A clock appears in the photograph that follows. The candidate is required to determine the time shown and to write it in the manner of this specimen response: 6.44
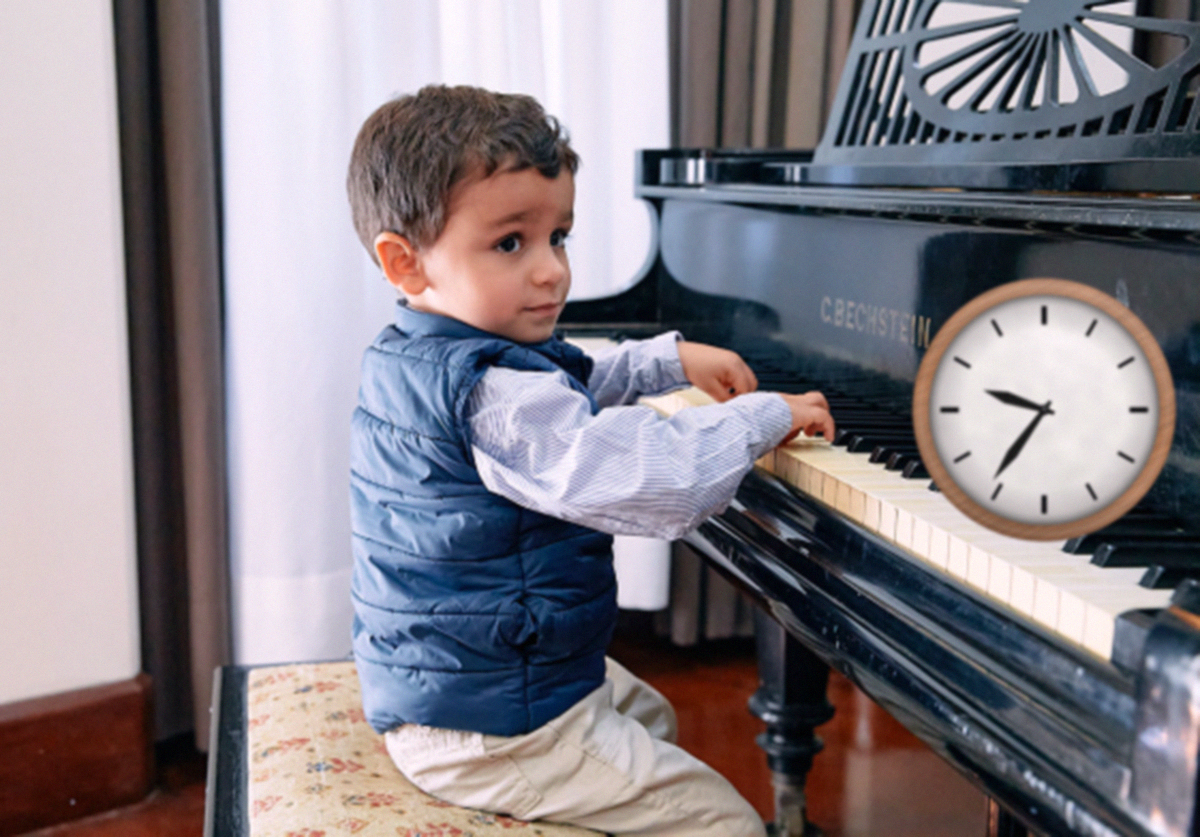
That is 9.36
